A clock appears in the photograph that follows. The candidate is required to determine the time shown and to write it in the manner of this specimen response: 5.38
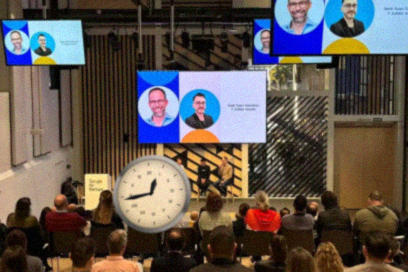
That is 12.44
